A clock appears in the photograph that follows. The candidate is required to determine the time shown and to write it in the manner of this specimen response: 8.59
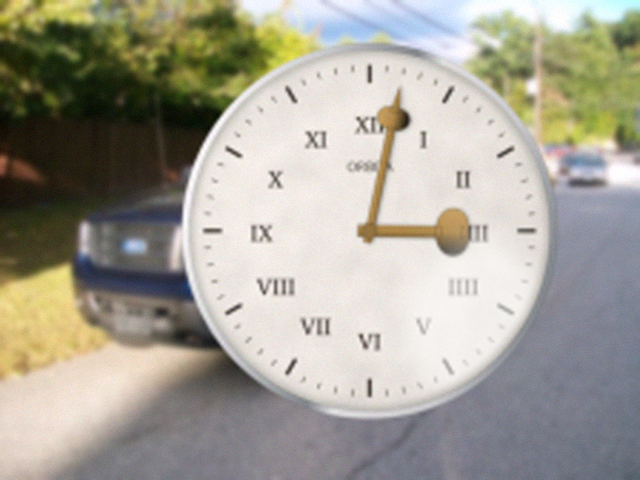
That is 3.02
